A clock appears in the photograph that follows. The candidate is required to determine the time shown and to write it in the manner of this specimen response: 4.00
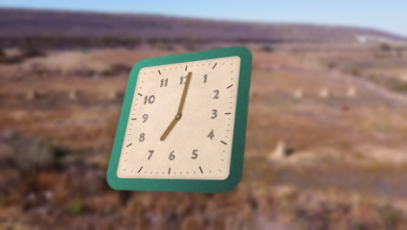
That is 7.01
